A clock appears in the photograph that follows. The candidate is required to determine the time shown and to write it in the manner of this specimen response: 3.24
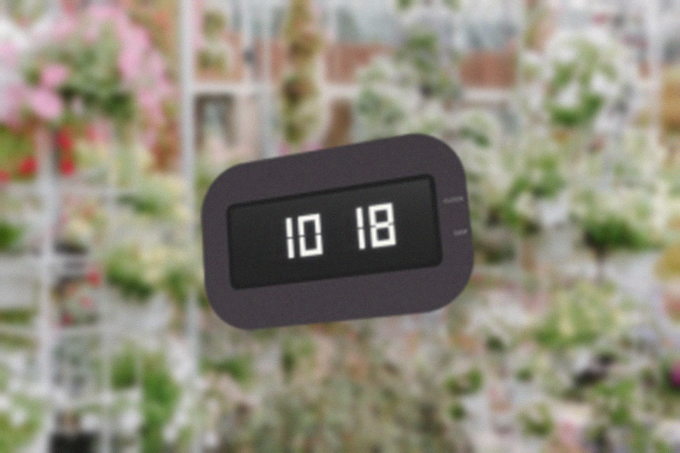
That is 10.18
